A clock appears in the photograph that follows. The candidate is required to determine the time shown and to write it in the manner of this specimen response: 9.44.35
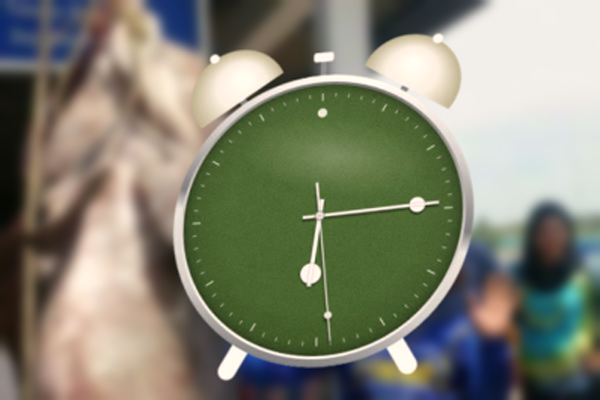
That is 6.14.29
